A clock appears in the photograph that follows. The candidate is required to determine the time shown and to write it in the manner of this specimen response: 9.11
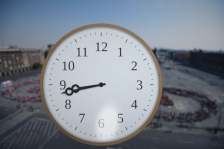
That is 8.43
